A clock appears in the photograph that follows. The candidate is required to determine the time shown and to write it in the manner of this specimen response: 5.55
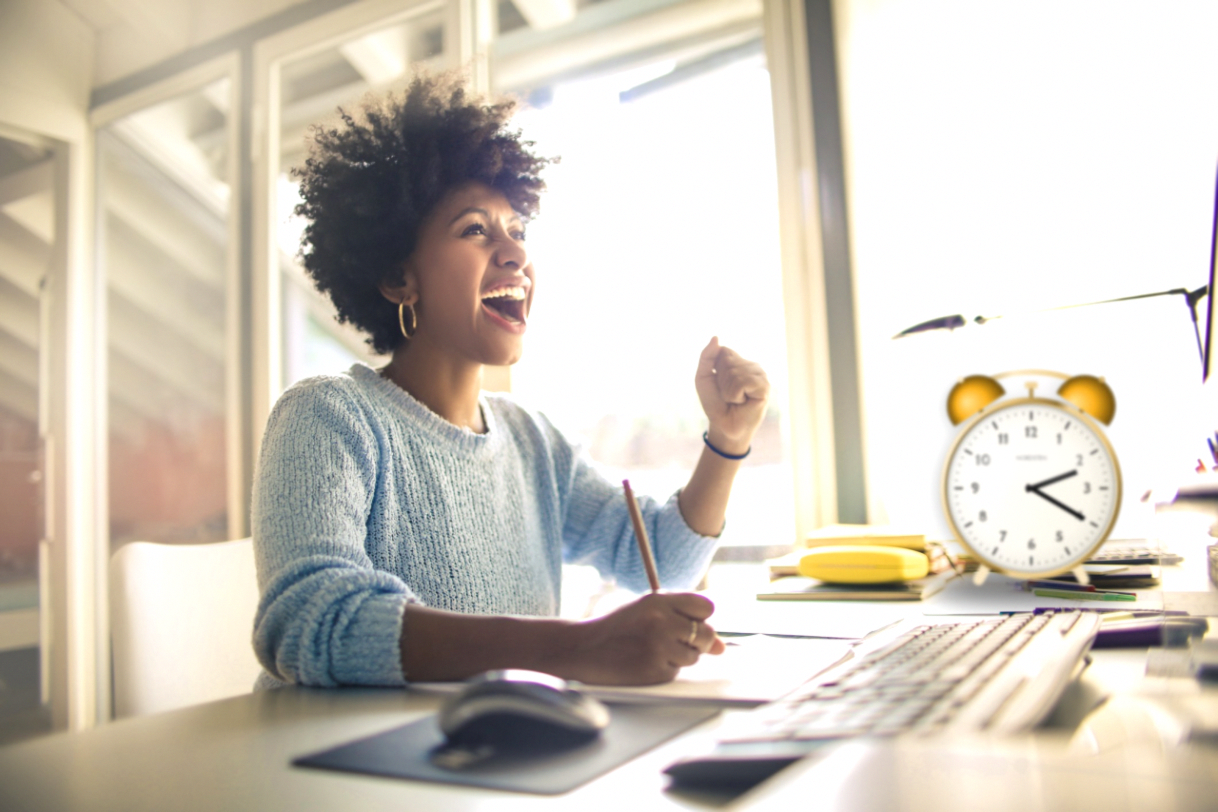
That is 2.20
